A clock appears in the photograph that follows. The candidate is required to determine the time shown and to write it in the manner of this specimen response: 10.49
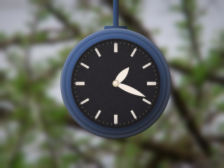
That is 1.19
